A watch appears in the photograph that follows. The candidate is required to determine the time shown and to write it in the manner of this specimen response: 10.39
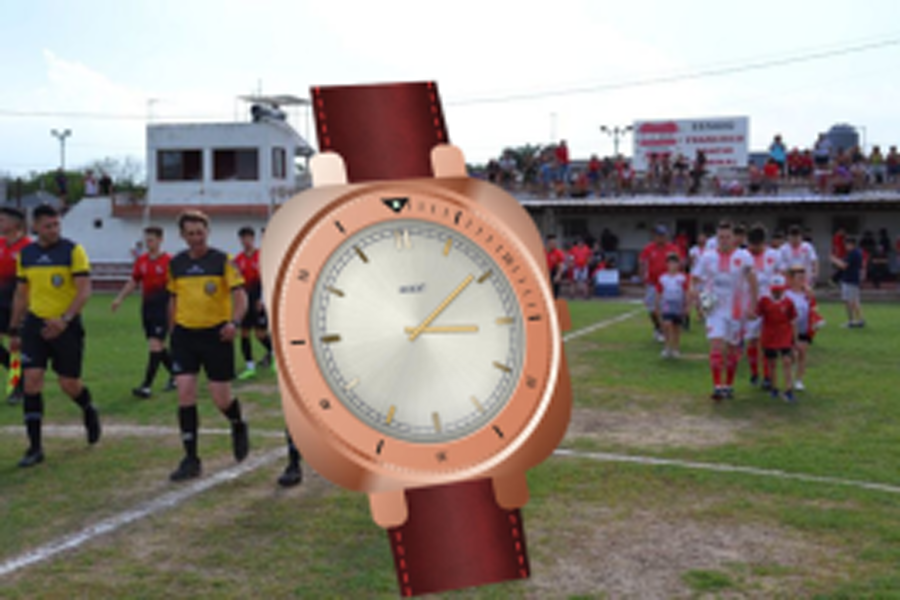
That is 3.09
